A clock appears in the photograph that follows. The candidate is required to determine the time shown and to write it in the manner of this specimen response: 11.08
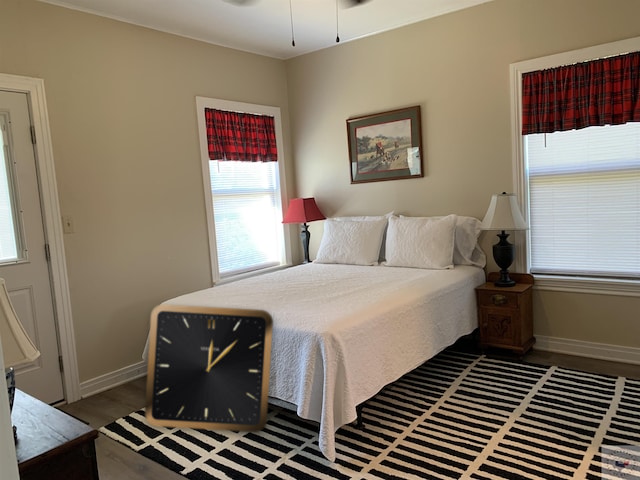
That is 12.07
